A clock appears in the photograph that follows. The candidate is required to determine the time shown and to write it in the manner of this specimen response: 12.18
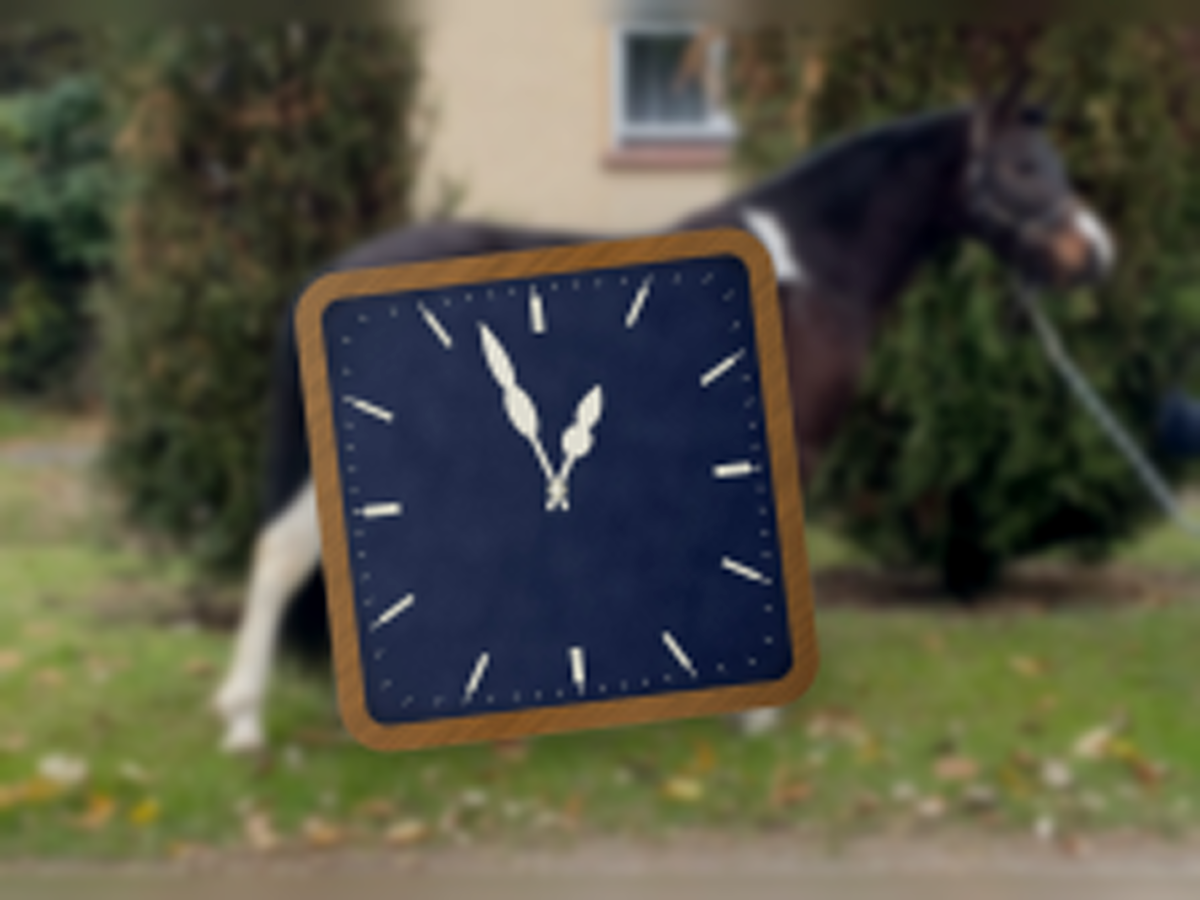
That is 12.57
